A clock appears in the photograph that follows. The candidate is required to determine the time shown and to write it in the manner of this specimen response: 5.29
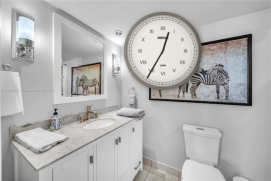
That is 12.35
